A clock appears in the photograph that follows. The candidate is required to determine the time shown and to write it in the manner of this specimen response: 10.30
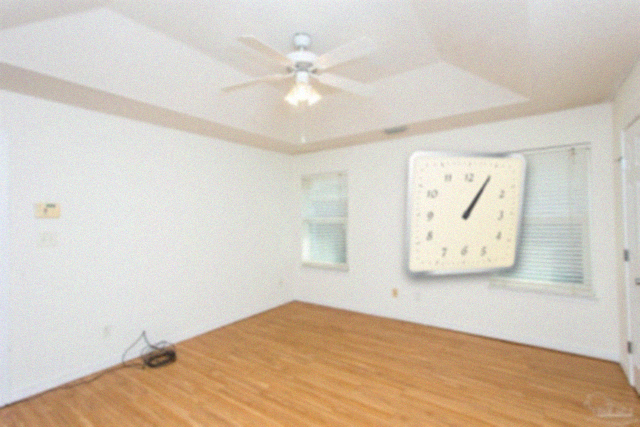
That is 1.05
